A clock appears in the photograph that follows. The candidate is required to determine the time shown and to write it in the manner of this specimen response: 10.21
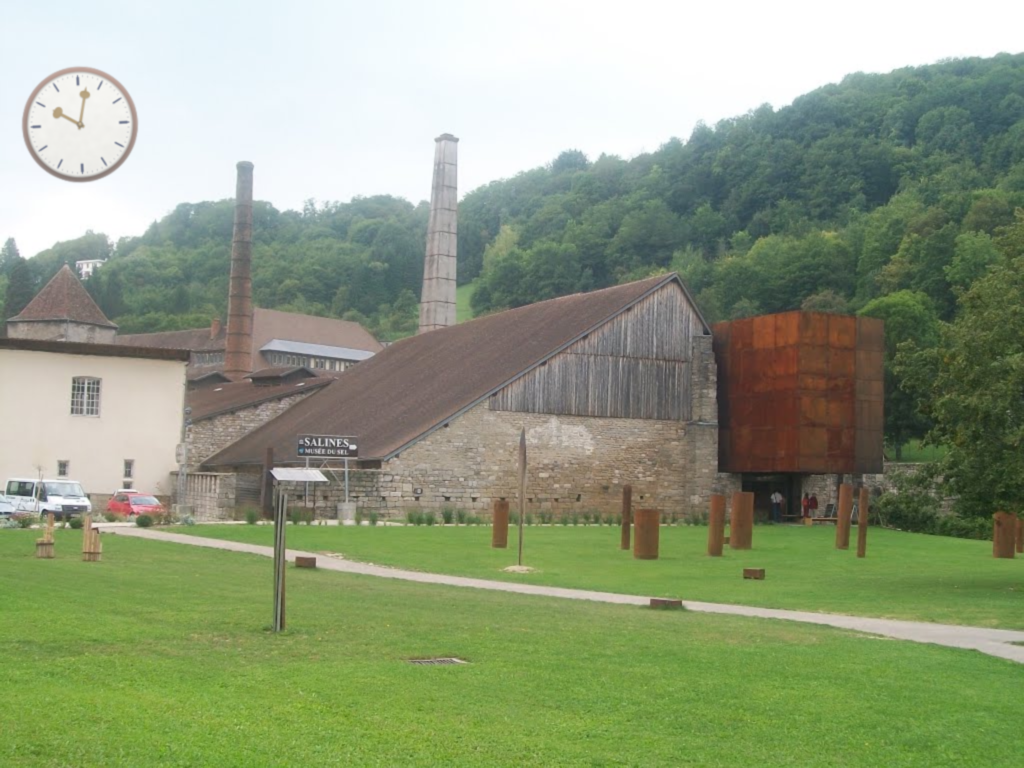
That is 10.02
